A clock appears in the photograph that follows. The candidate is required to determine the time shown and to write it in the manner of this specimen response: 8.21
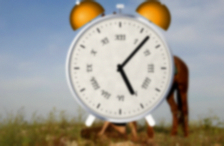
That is 5.07
